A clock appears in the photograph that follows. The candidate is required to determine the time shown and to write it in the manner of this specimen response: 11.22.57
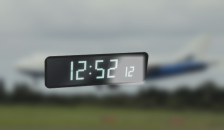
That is 12.52.12
